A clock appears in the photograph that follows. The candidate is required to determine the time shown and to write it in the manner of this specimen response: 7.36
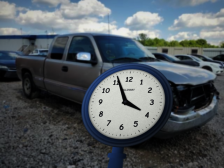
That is 3.56
